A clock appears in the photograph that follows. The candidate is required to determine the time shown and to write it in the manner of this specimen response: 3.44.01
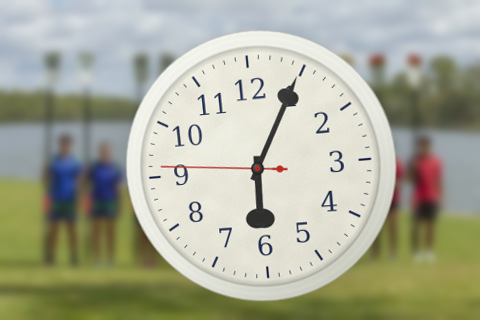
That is 6.04.46
